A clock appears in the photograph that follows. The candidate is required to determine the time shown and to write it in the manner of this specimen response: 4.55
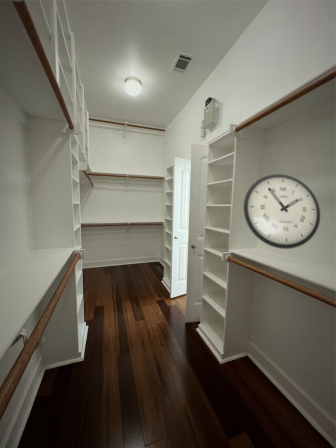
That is 1.54
